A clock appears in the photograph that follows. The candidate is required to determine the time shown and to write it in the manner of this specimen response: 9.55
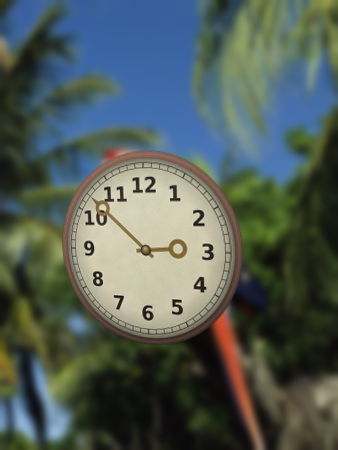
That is 2.52
